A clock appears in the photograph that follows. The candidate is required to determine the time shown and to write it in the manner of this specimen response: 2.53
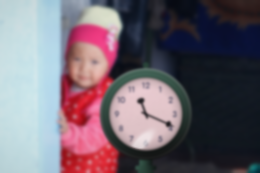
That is 11.19
